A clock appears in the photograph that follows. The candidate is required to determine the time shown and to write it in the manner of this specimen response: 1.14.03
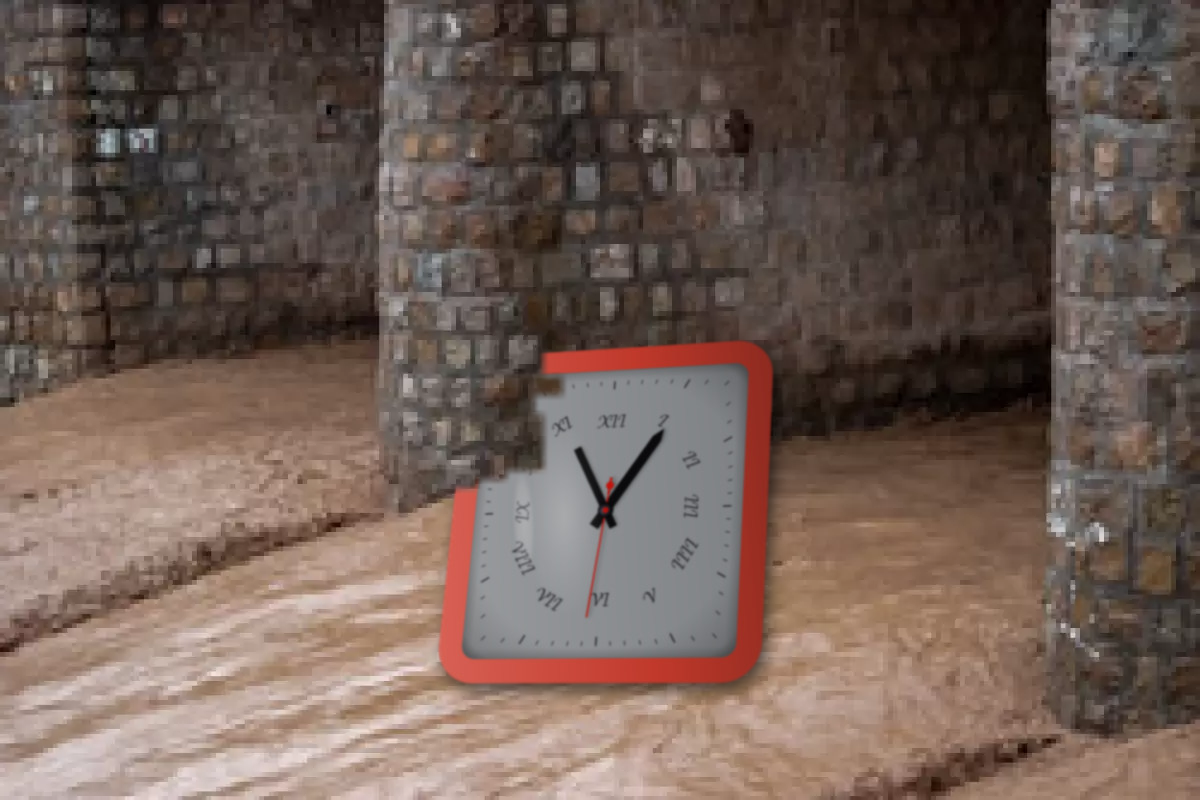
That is 11.05.31
